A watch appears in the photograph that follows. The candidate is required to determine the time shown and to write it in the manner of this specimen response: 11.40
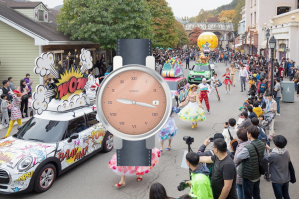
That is 9.17
